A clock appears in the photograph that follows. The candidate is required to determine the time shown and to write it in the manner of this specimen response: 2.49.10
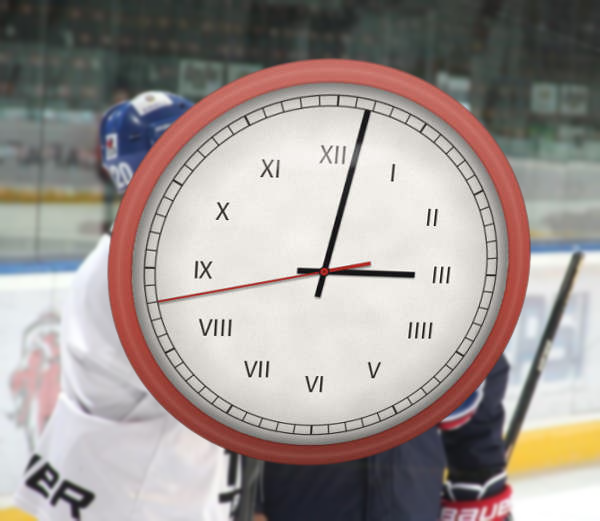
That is 3.01.43
